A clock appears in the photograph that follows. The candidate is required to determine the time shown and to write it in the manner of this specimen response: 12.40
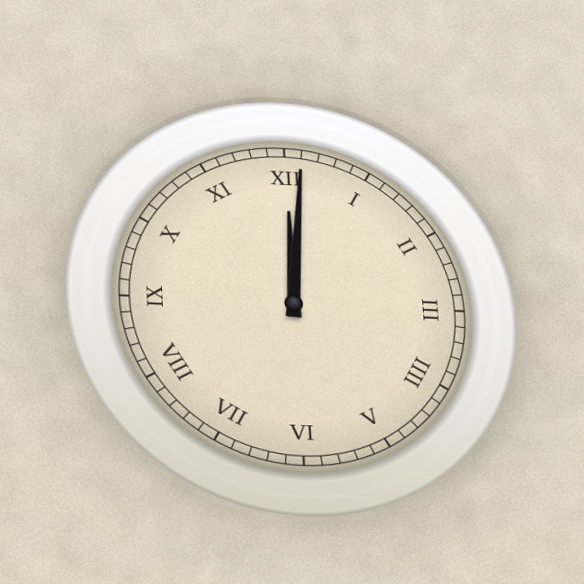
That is 12.01
